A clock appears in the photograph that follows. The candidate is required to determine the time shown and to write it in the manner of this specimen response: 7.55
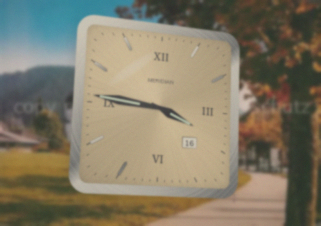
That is 3.46
